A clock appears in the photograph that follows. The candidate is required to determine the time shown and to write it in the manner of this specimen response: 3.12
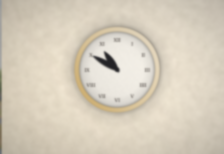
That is 10.50
